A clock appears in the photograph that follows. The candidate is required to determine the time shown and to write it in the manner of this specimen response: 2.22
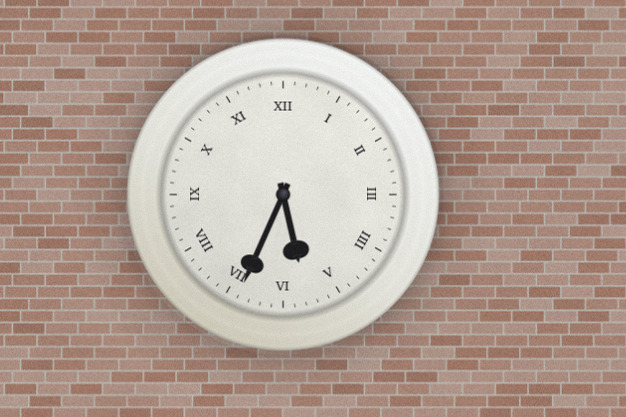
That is 5.34
